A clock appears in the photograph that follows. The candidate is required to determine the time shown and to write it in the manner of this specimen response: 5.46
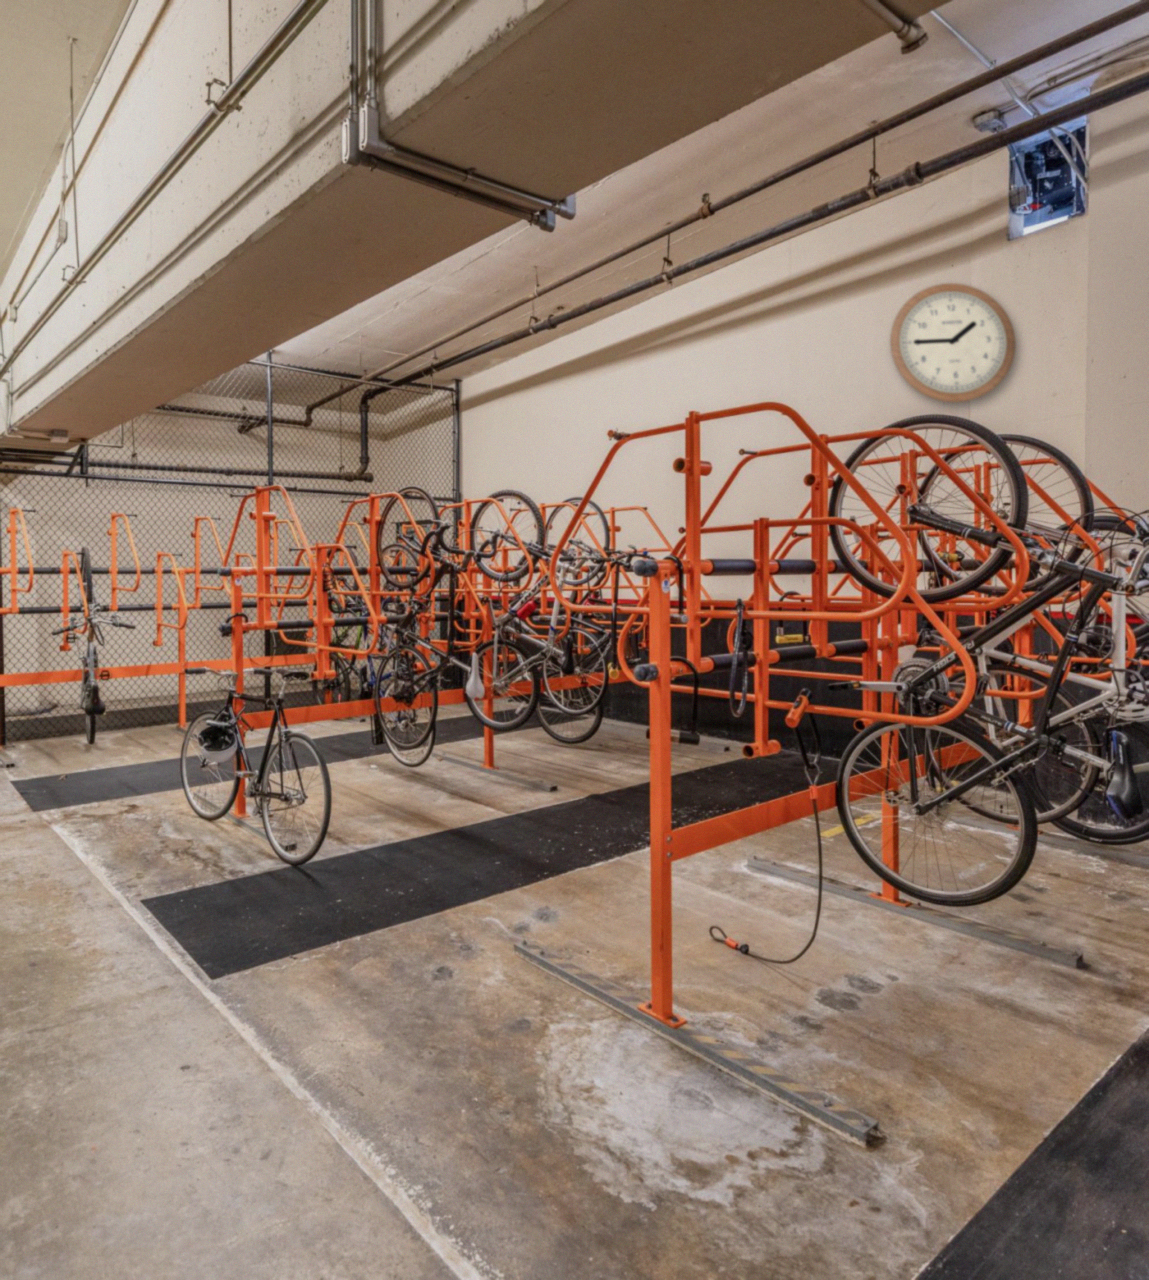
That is 1.45
